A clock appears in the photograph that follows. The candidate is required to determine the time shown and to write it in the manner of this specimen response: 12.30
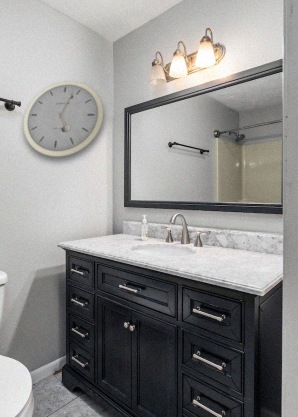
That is 5.03
